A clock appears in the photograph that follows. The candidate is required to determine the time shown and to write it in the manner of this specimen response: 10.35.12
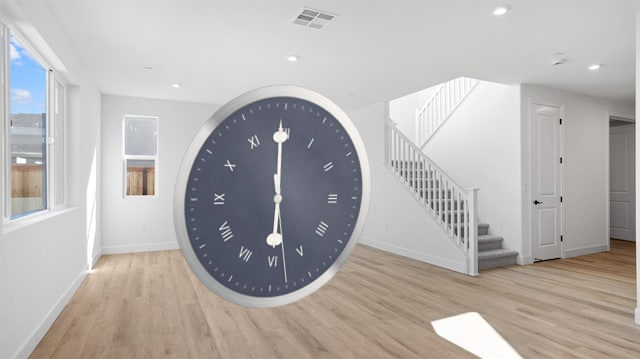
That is 5.59.28
